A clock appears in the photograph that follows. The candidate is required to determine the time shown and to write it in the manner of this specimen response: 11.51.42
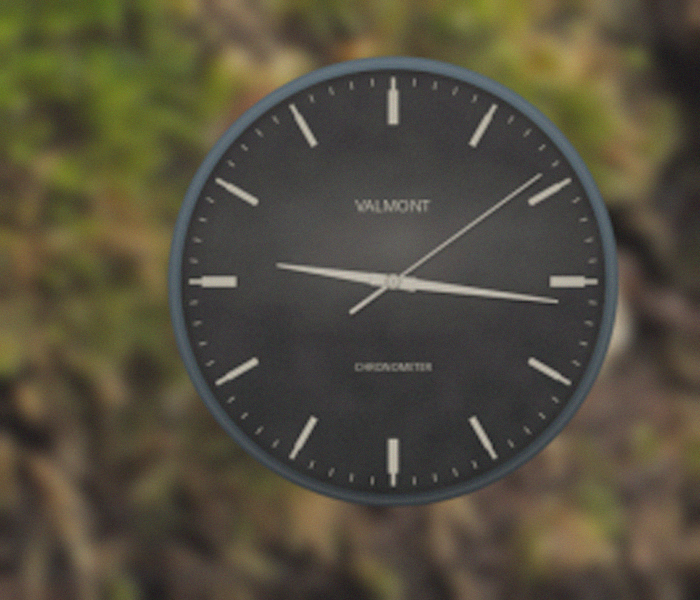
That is 9.16.09
